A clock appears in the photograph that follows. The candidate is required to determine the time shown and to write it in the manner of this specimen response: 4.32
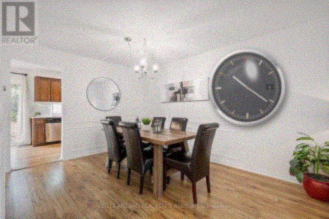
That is 10.21
